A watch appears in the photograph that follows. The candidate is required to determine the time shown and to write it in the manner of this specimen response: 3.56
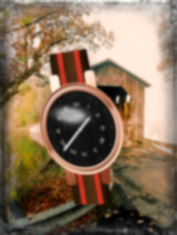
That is 1.38
